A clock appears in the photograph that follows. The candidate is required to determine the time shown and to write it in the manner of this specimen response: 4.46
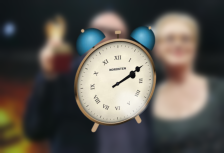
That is 2.10
